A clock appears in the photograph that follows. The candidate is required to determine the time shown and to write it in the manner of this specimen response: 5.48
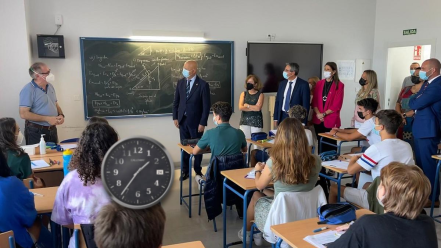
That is 1.36
